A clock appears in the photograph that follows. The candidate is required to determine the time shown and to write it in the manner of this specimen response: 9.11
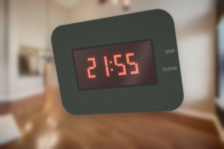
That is 21.55
